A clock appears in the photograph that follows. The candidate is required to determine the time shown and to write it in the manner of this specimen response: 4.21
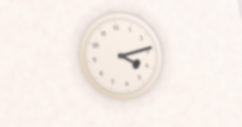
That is 4.14
